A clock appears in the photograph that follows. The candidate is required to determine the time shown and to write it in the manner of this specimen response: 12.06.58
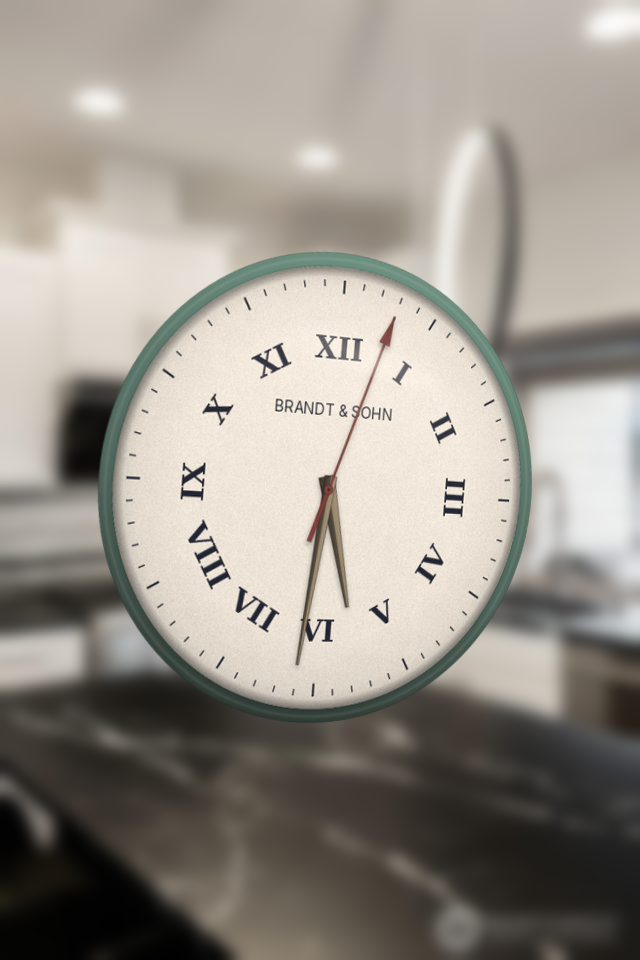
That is 5.31.03
